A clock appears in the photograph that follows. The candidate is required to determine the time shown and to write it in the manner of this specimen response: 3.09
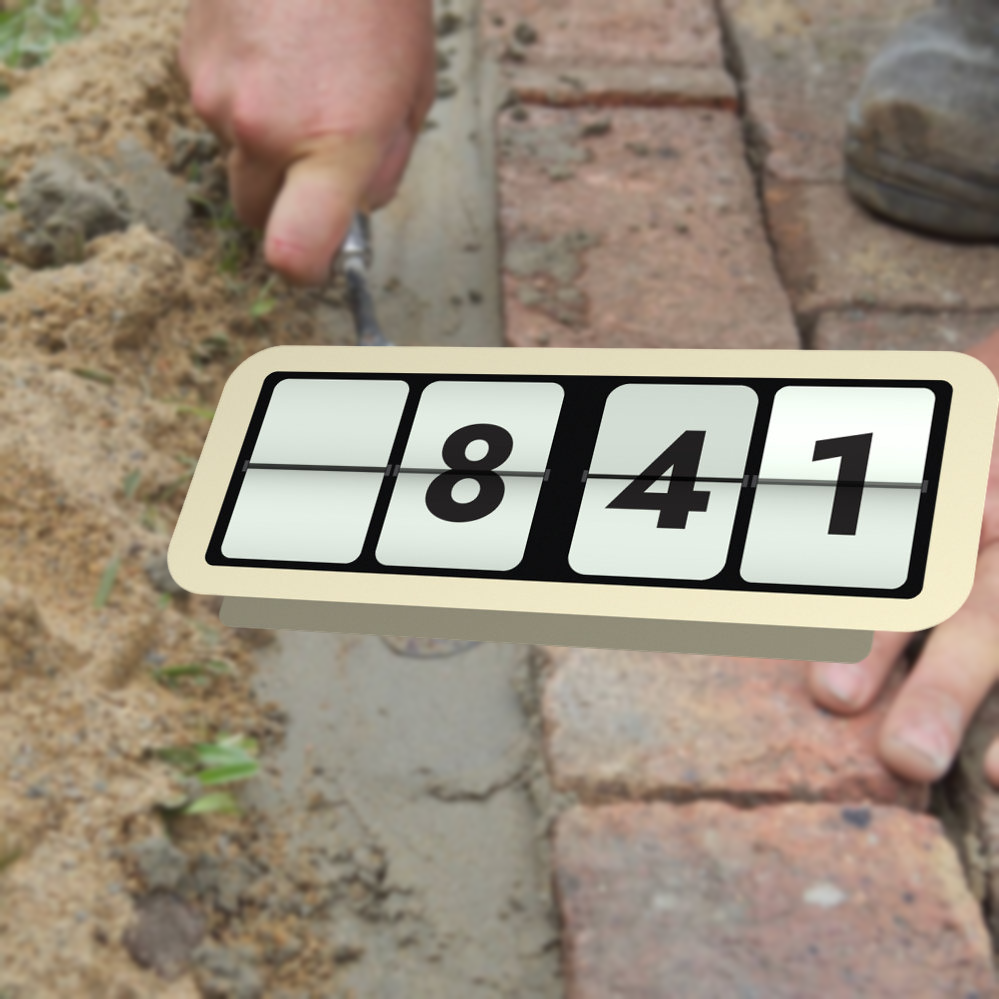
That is 8.41
